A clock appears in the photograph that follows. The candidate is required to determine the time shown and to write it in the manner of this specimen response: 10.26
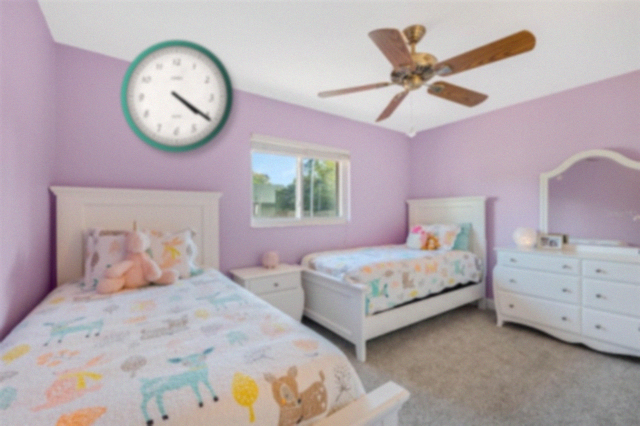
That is 4.21
